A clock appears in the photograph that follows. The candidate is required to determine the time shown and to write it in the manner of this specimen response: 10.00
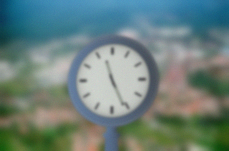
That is 11.26
